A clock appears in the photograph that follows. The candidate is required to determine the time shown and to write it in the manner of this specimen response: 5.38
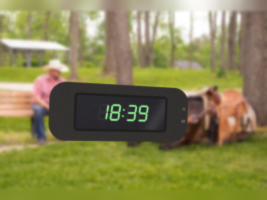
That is 18.39
